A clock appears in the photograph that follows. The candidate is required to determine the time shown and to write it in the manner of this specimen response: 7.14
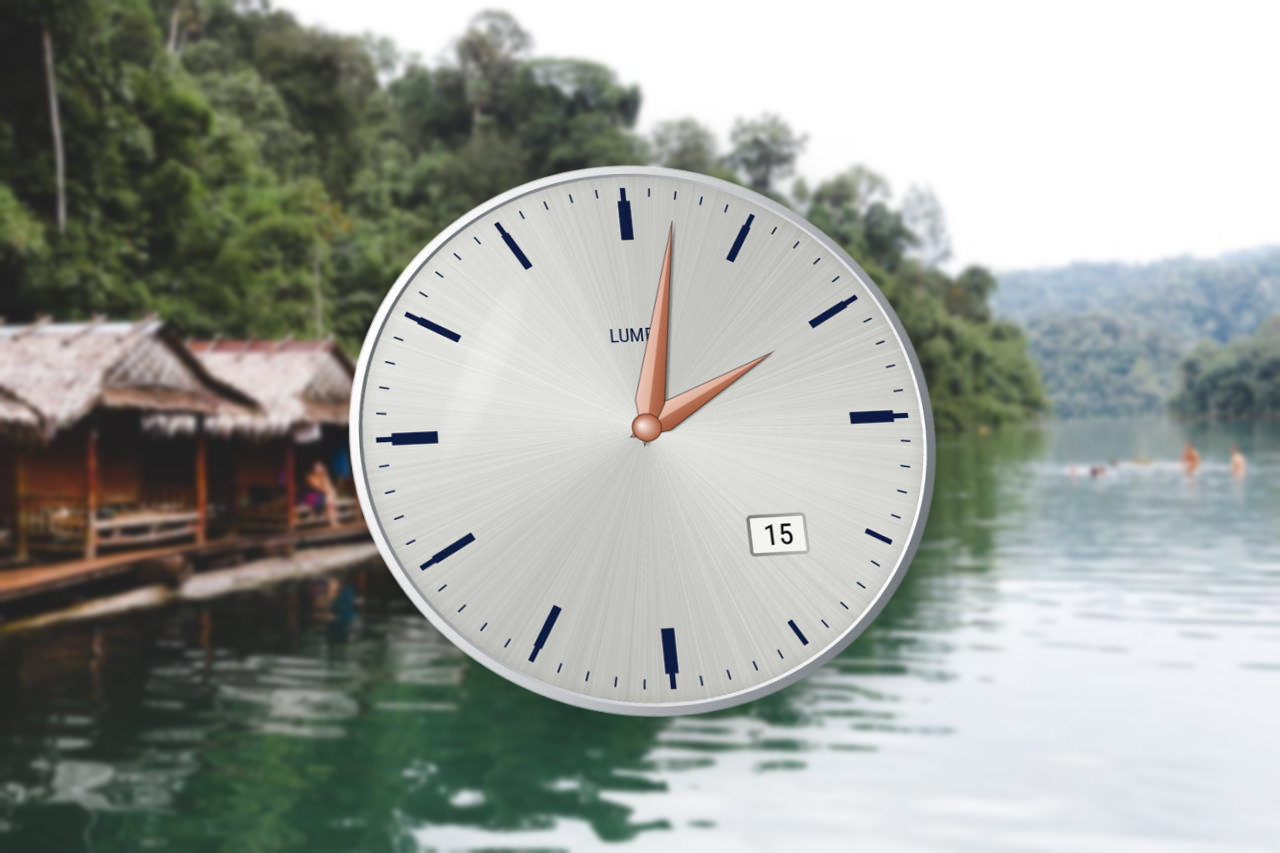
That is 2.02
